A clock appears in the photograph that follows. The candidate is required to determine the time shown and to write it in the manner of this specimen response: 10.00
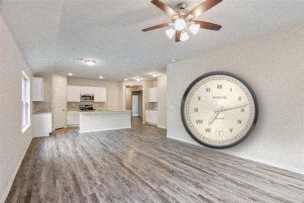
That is 7.13
